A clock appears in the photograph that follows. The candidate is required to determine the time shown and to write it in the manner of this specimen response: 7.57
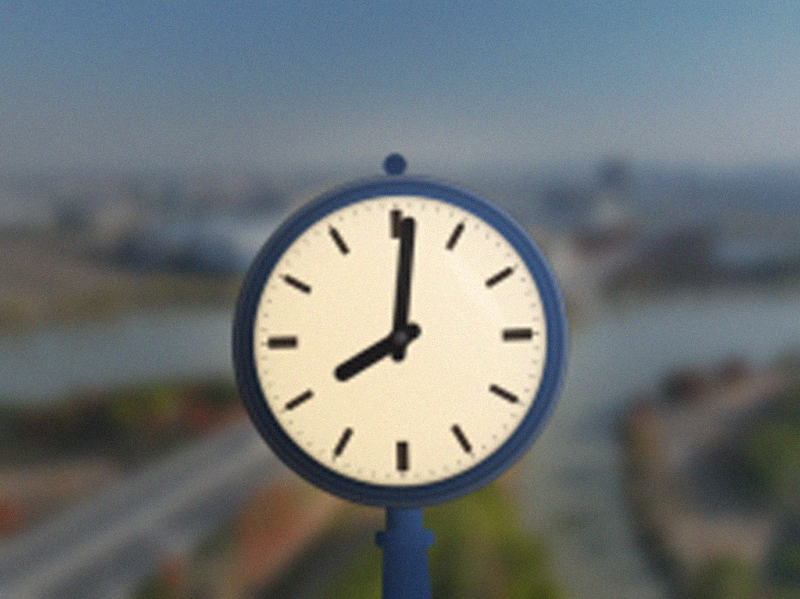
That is 8.01
